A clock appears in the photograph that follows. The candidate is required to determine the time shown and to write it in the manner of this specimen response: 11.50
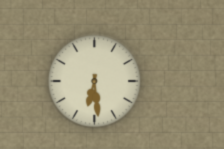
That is 6.29
